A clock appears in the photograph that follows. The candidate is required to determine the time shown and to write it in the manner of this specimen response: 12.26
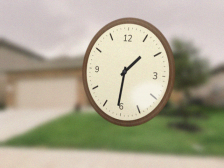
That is 1.31
